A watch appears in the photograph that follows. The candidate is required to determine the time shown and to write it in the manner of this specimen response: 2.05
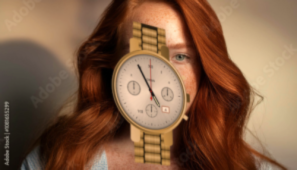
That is 4.55
